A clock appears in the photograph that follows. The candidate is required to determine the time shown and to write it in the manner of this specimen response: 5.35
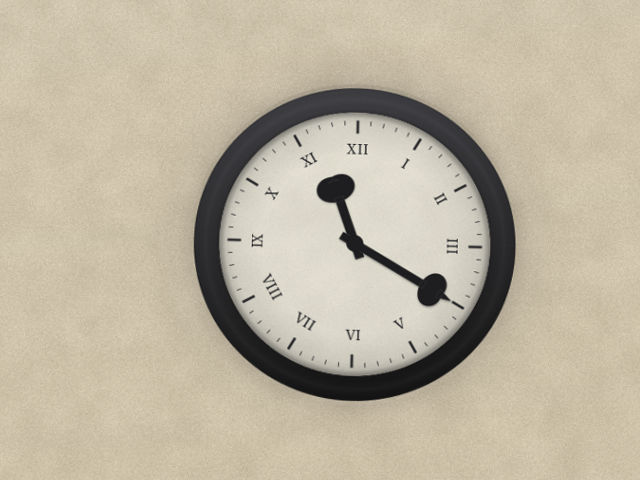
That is 11.20
